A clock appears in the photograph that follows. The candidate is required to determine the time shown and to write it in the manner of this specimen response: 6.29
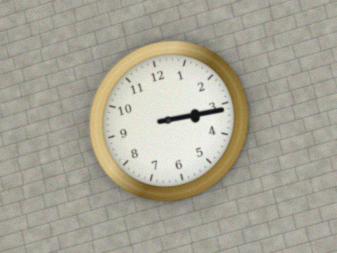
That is 3.16
